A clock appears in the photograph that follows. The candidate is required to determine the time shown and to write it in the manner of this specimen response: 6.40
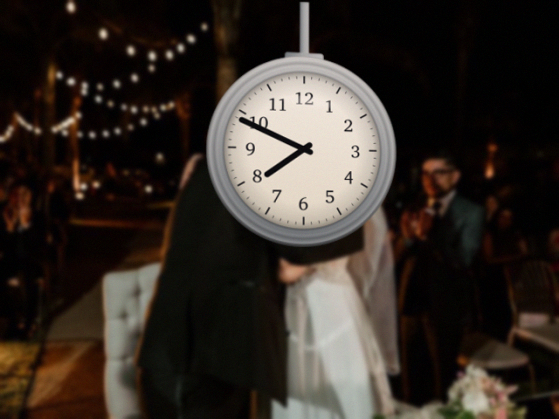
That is 7.49
